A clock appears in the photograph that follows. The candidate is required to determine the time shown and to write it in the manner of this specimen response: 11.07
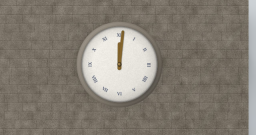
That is 12.01
